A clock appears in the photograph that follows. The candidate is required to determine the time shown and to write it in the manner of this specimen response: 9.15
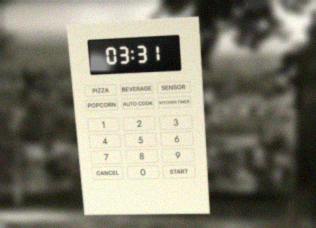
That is 3.31
